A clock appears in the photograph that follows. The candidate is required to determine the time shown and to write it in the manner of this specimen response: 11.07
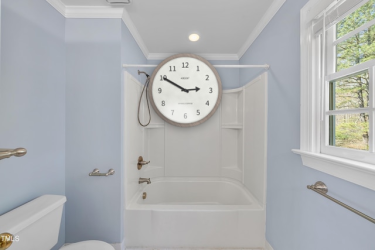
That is 2.50
